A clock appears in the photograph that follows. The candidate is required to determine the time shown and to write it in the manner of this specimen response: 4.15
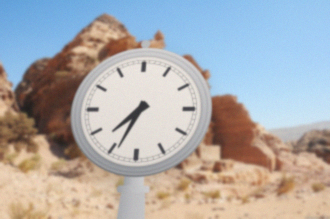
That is 7.34
